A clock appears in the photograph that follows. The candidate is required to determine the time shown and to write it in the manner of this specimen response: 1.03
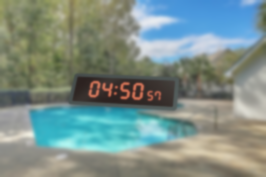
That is 4.50
